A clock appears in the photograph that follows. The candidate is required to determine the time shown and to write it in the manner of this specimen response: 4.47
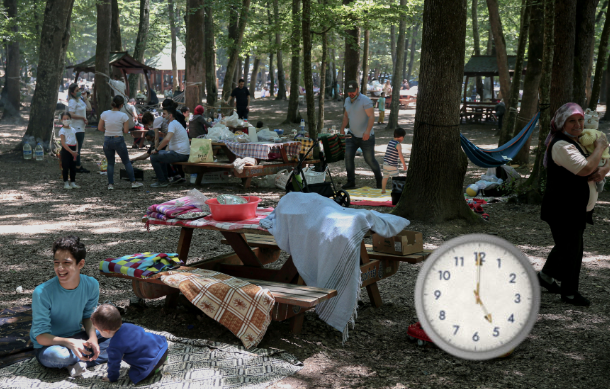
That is 5.00
